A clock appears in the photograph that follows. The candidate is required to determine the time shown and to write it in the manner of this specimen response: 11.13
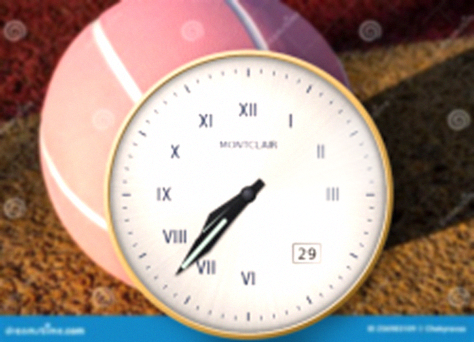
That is 7.37
